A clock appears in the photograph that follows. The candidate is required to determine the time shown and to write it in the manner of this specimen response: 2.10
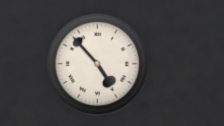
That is 4.53
